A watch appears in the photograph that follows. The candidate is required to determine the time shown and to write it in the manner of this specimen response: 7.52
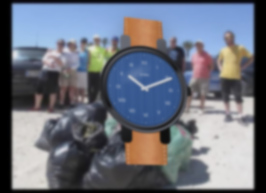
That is 10.11
